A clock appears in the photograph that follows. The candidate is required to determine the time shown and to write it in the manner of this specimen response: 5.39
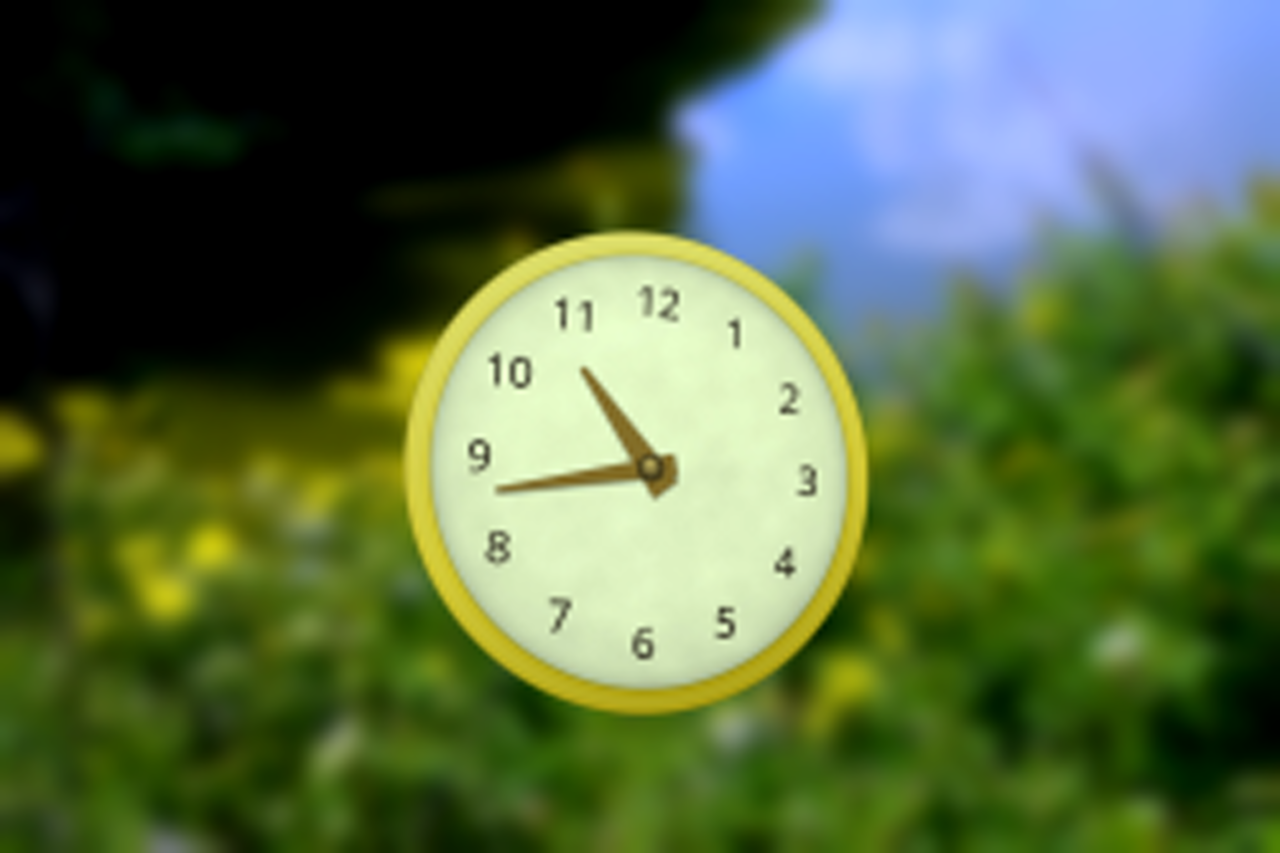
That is 10.43
